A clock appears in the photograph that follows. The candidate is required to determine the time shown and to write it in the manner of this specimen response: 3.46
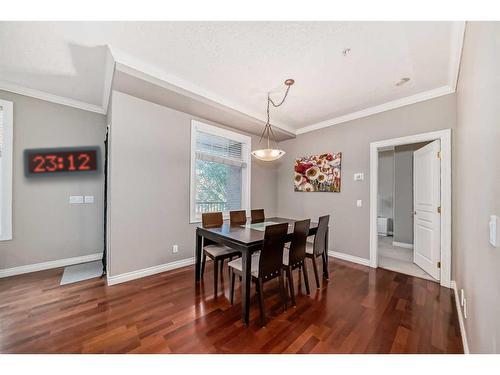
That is 23.12
